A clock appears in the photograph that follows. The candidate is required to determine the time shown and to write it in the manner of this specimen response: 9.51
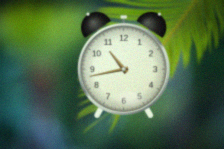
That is 10.43
